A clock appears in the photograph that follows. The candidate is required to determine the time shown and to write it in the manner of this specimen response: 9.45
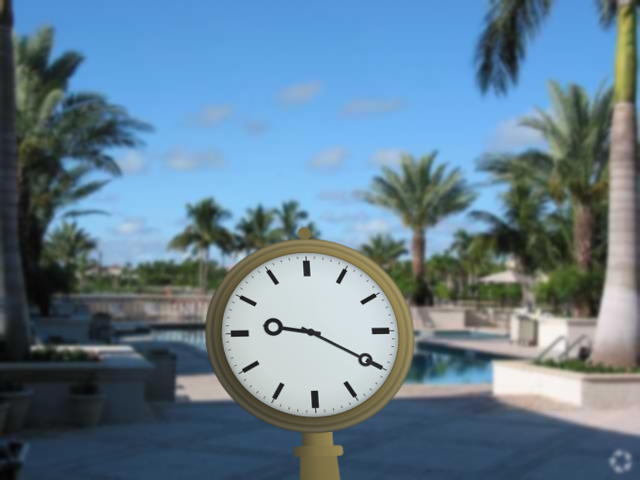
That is 9.20
